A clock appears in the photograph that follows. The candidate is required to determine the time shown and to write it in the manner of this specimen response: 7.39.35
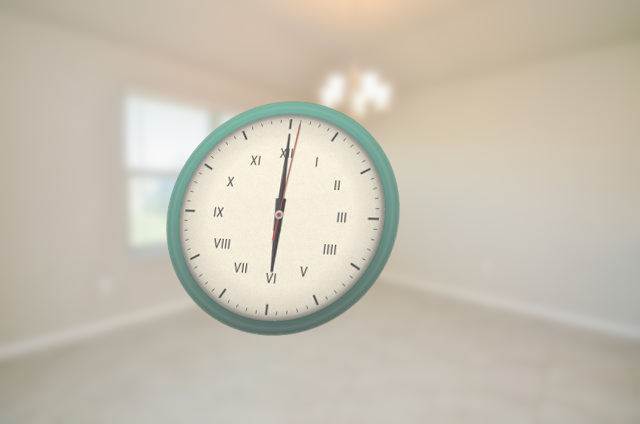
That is 6.00.01
